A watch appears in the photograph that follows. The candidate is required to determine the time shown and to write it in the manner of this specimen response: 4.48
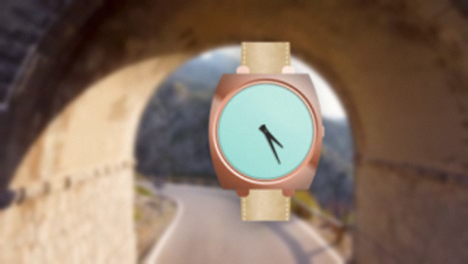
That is 4.26
